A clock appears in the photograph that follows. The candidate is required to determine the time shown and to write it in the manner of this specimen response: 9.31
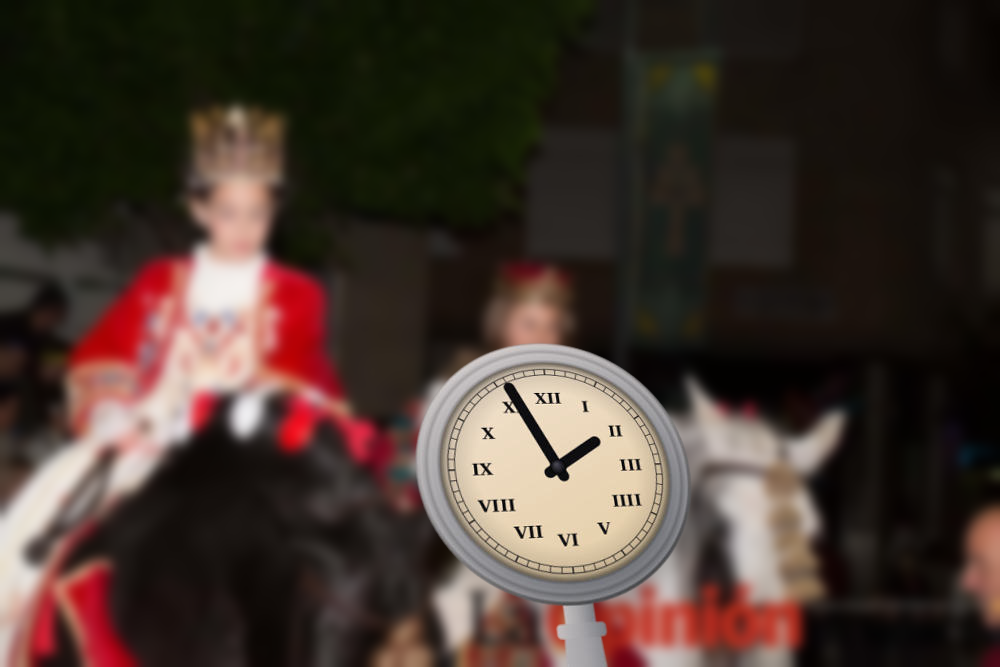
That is 1.56
